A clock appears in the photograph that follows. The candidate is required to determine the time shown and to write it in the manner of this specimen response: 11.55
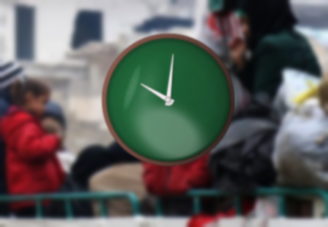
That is 10.01
